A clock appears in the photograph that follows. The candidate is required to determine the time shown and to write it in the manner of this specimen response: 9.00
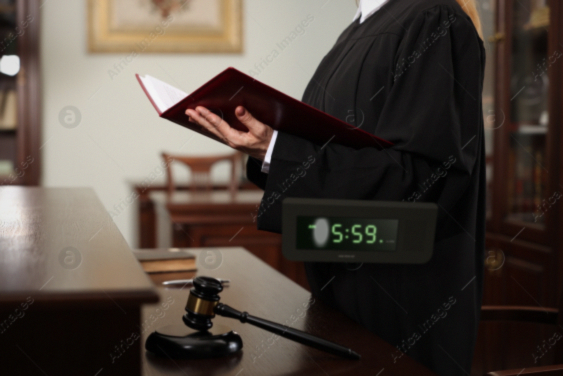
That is 5.59
